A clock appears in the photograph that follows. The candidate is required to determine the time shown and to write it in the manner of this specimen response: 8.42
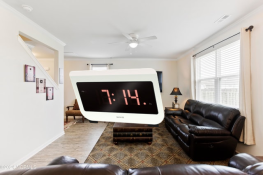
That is 7.14
